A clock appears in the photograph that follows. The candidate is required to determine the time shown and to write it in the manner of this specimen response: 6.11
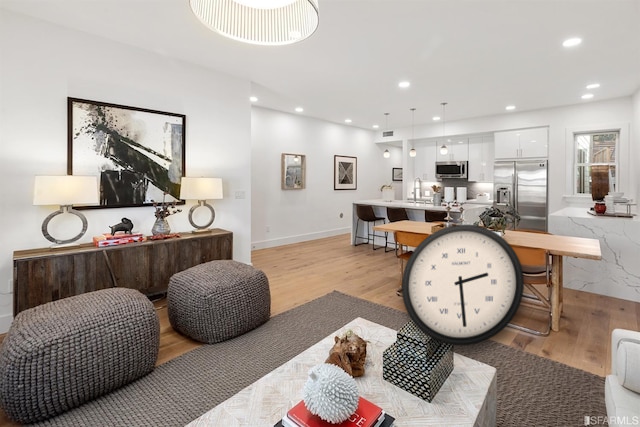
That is 2.29
